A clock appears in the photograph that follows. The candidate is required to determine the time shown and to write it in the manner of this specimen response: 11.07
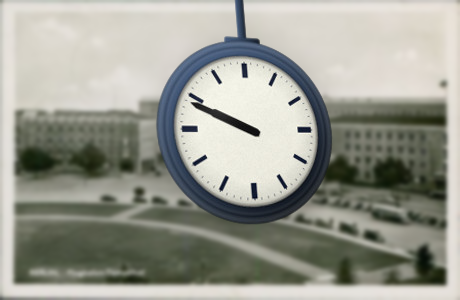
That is 9.49
